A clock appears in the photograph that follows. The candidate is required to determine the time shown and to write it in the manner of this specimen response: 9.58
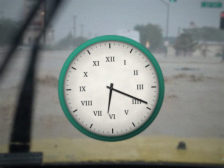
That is 6.19
